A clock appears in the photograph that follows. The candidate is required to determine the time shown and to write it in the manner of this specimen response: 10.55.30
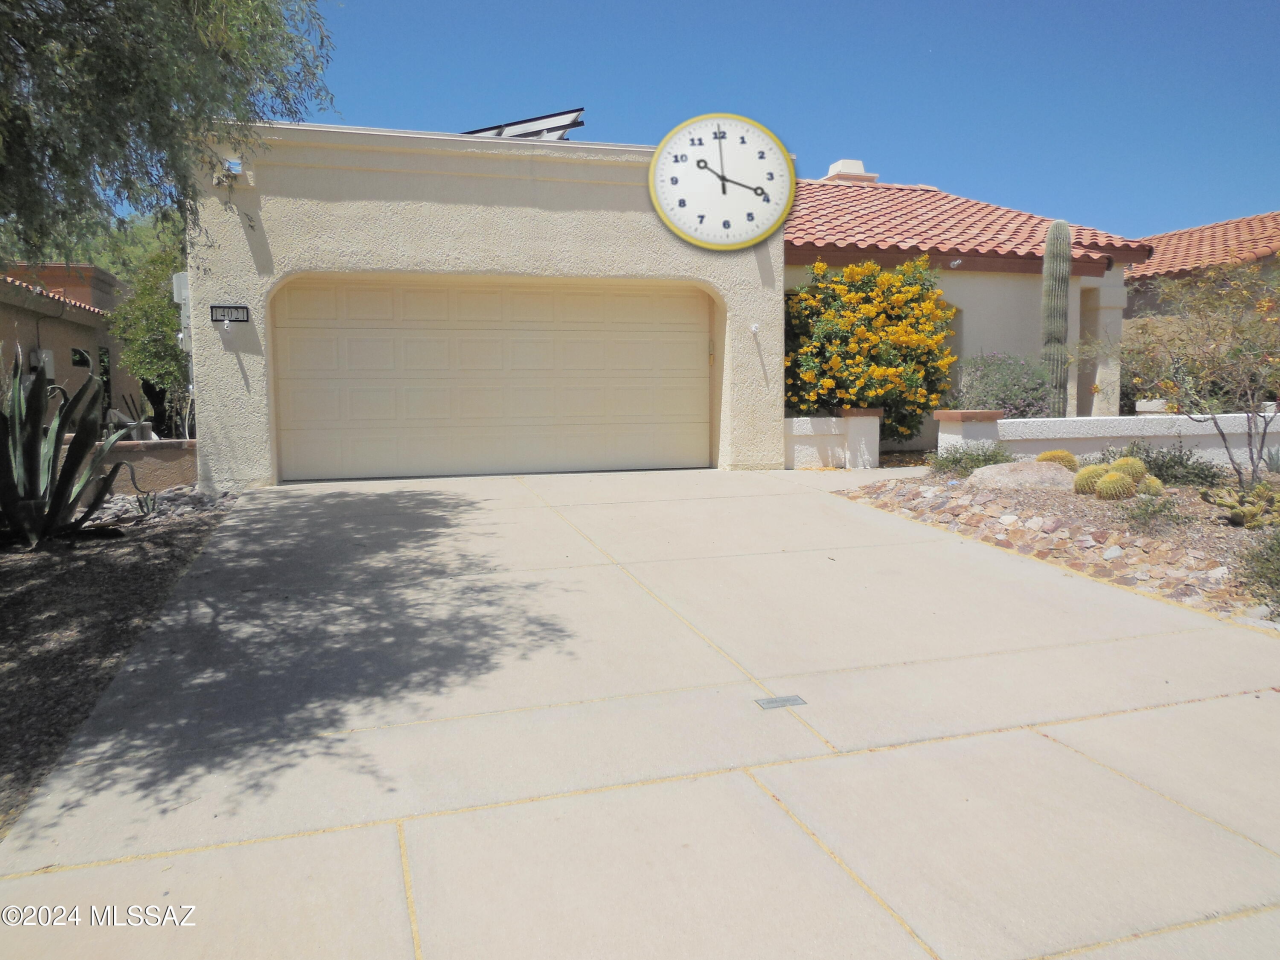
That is 10.19.00
